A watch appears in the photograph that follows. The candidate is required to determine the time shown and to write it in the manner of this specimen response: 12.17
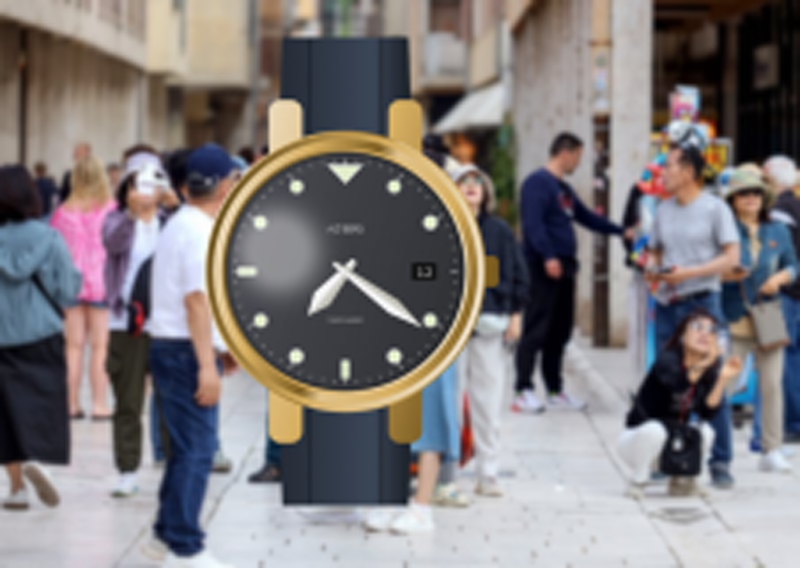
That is 7.21
